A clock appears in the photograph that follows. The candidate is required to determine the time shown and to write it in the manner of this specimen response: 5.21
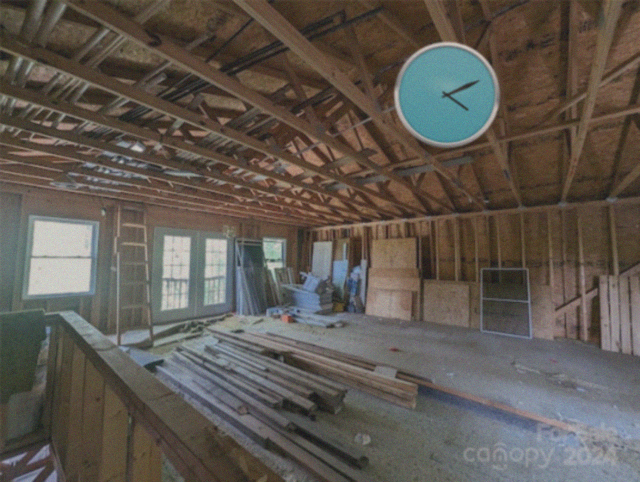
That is 4.11
